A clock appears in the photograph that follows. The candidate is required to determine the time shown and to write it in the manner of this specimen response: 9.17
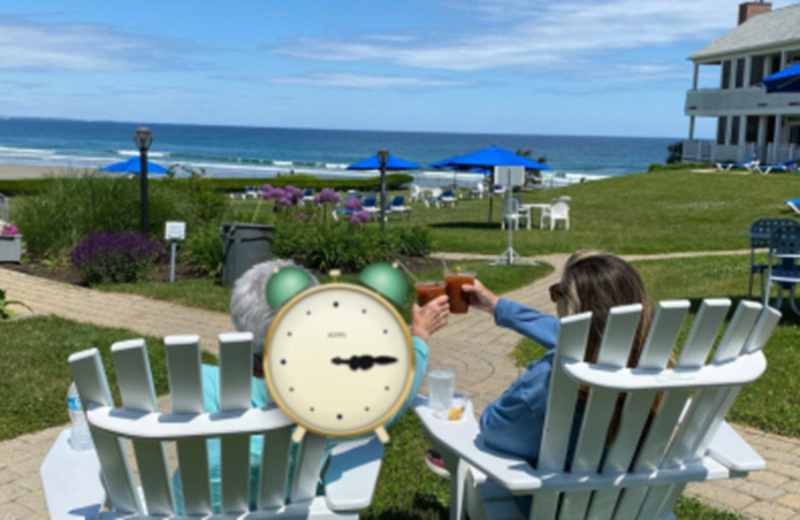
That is 3.15
